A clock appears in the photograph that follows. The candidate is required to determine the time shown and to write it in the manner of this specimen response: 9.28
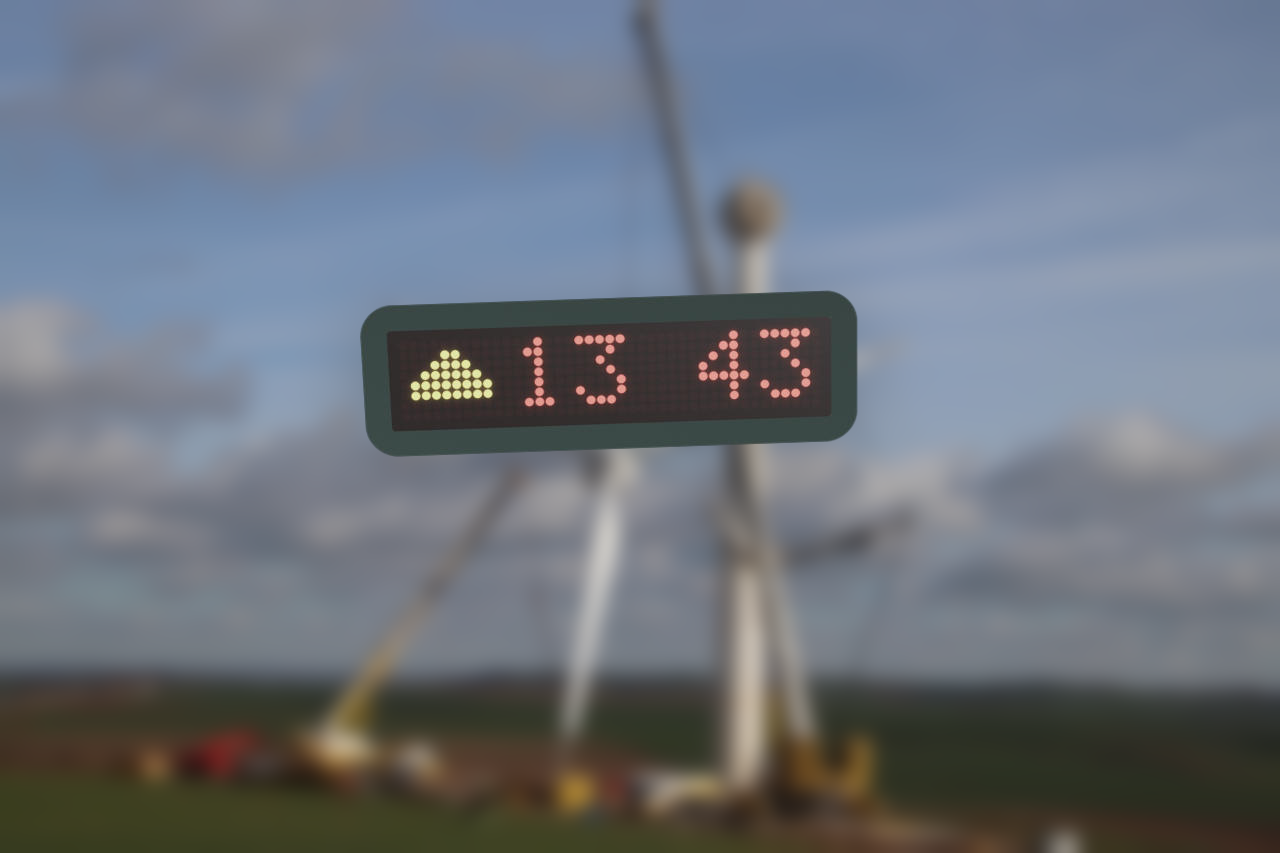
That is 13.43
